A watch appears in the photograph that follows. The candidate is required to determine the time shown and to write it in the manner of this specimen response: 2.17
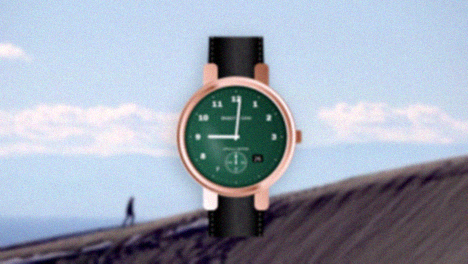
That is 9.01
